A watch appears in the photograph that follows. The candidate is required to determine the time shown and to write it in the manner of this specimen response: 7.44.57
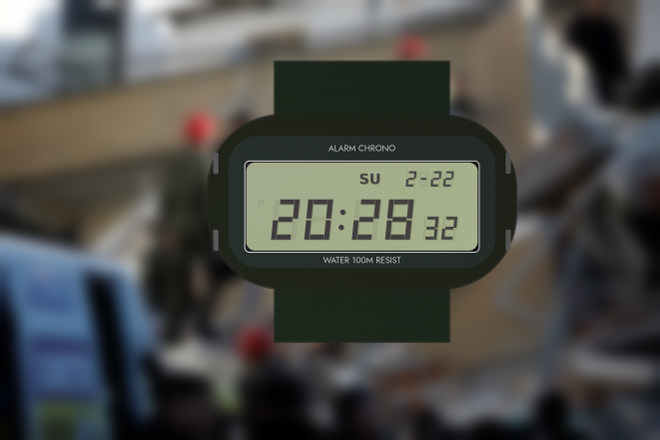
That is 20.28.32
